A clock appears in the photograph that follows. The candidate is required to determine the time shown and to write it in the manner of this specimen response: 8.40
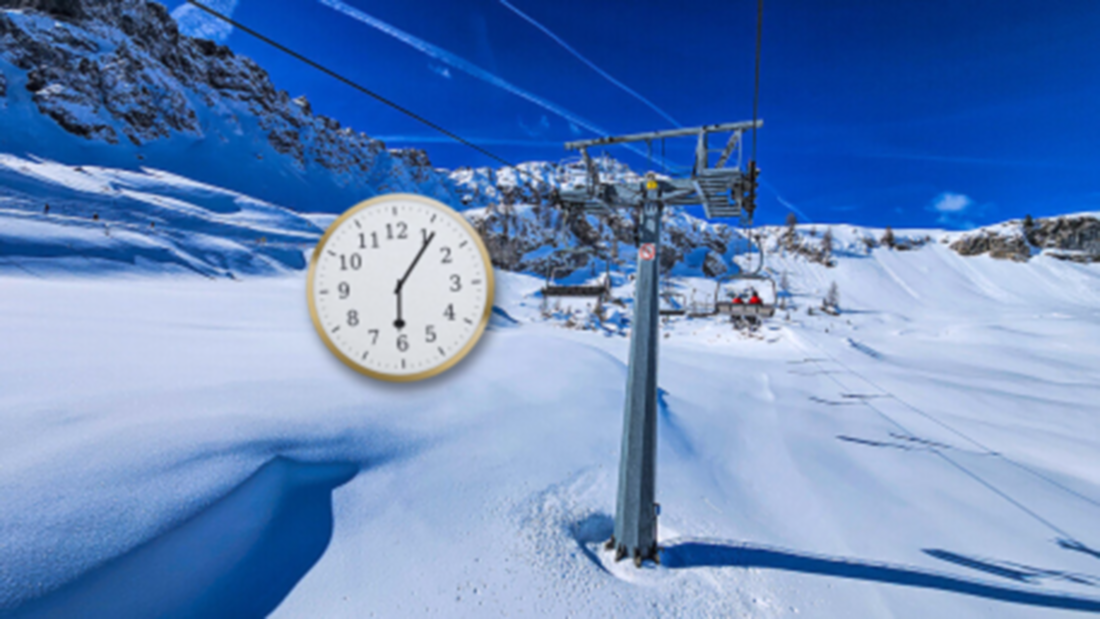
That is 6.06
